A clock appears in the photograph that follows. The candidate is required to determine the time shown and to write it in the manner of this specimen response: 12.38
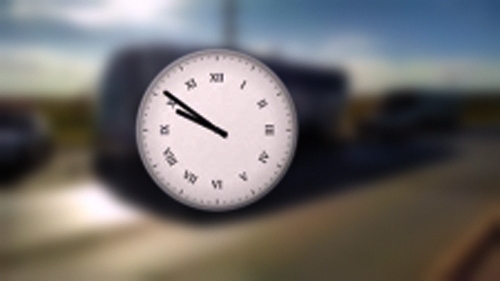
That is 9.51
